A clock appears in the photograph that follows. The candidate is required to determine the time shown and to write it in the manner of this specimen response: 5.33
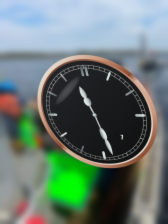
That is 11.28
